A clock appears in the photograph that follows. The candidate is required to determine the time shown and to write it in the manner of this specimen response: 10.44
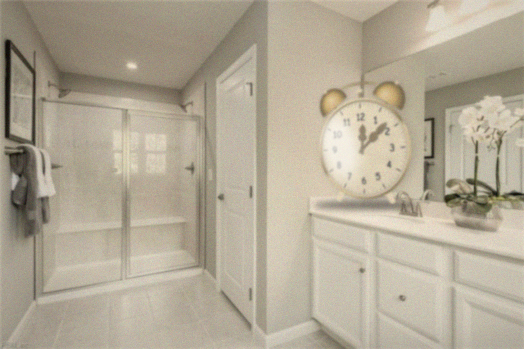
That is 12.08
